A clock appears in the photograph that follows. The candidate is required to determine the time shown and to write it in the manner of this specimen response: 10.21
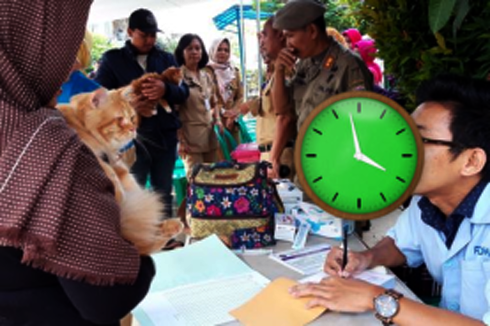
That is 3.58
